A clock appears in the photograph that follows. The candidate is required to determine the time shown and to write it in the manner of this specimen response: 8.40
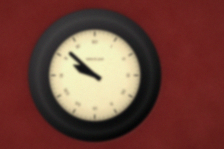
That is 9.52
